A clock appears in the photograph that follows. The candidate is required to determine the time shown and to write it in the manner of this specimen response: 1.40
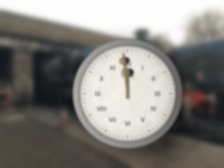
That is 11.59
